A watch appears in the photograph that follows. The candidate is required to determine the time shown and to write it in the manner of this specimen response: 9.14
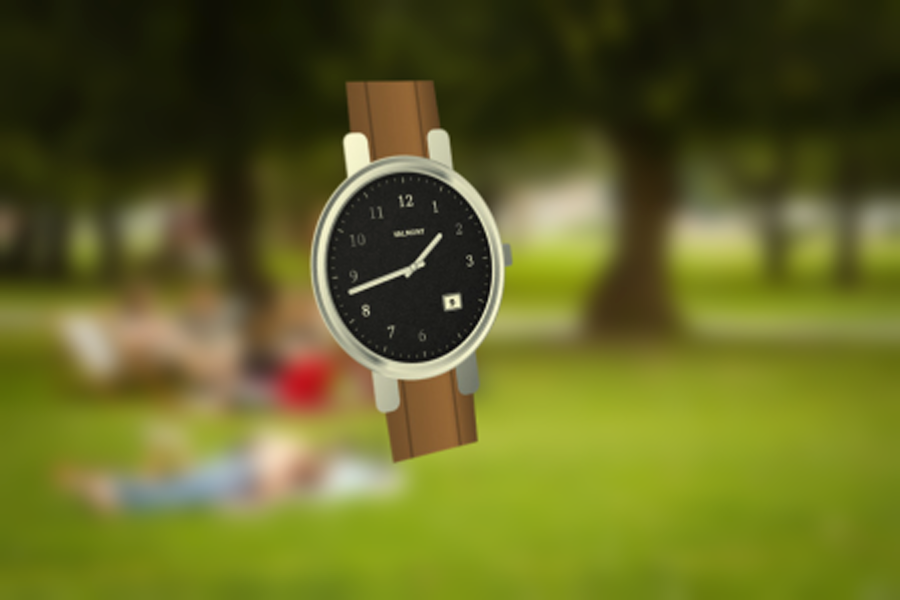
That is 1.43
